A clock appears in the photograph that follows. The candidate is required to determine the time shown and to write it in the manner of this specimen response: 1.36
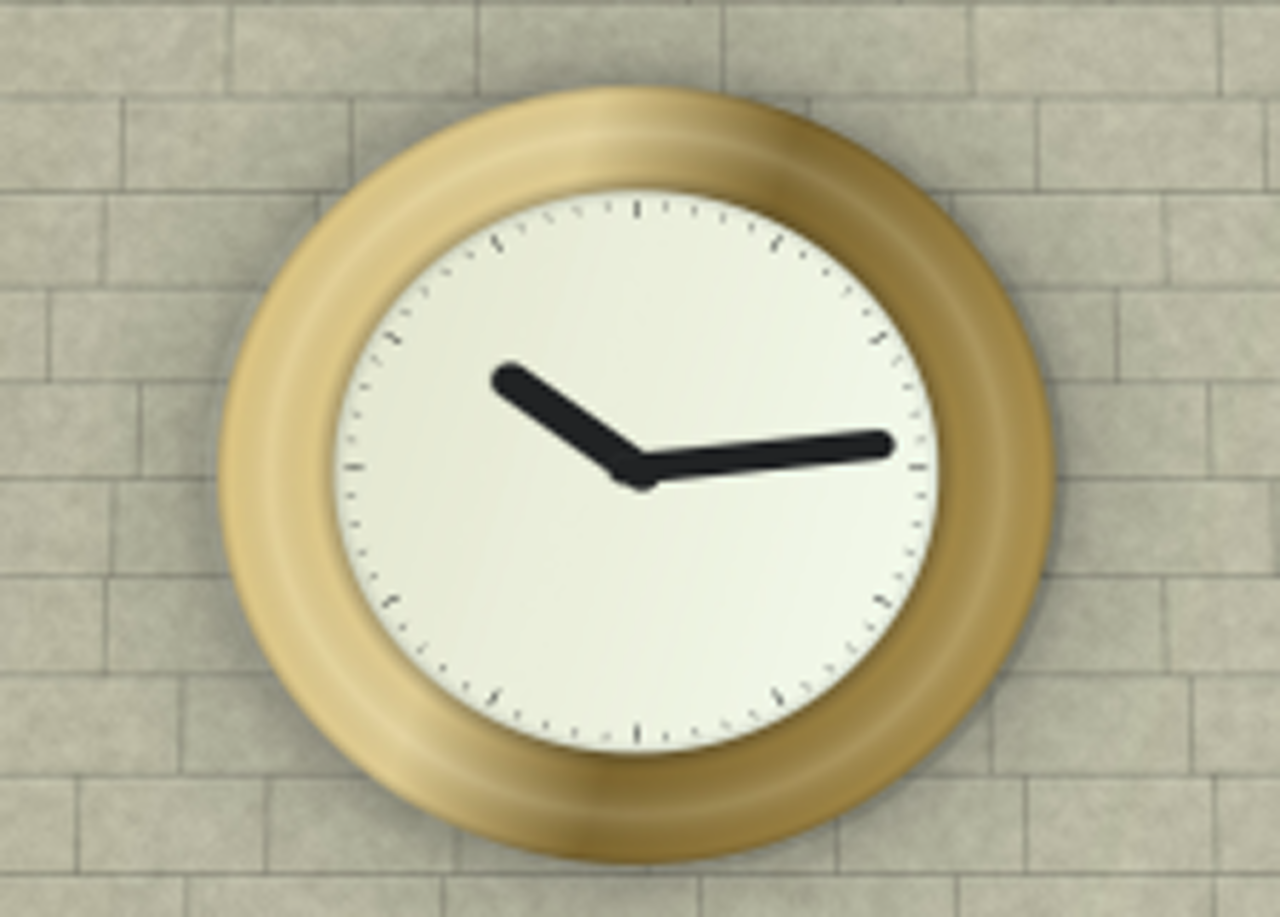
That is 10.14
